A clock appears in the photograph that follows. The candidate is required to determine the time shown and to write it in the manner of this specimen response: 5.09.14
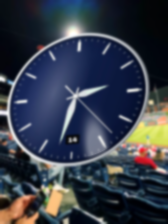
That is 2.32.23
